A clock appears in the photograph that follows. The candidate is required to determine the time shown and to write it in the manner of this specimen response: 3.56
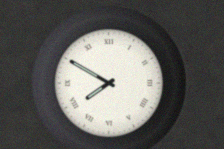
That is 7.50
